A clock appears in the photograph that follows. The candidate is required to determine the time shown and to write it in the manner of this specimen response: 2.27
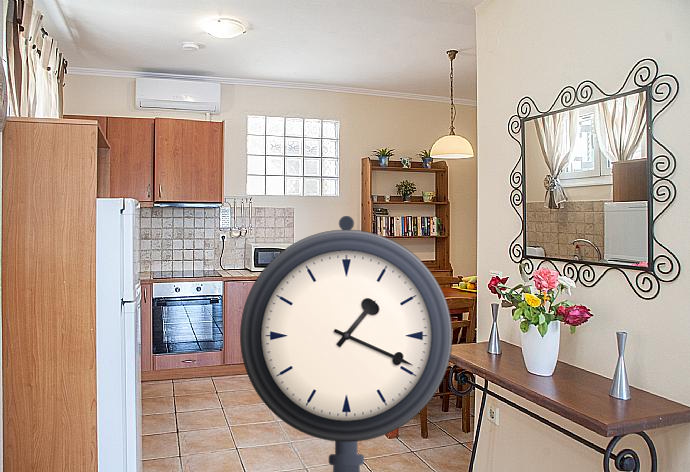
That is 1.19
